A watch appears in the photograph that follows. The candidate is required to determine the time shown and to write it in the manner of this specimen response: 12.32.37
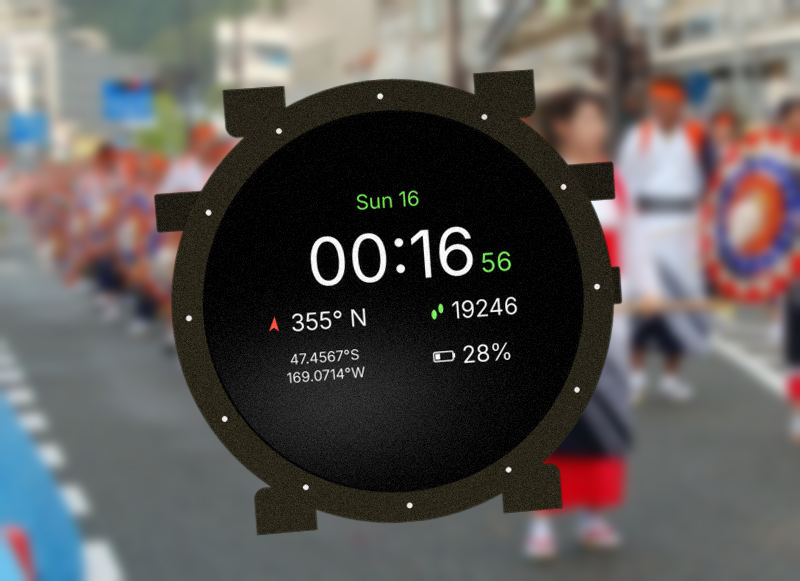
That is 0.16.56
